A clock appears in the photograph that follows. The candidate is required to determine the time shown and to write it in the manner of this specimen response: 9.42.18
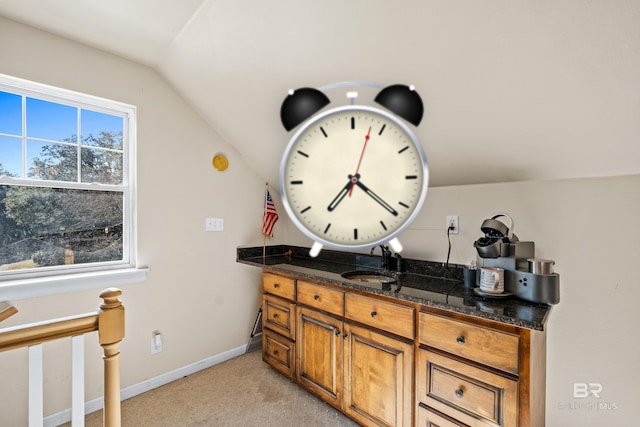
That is 7.22.03
